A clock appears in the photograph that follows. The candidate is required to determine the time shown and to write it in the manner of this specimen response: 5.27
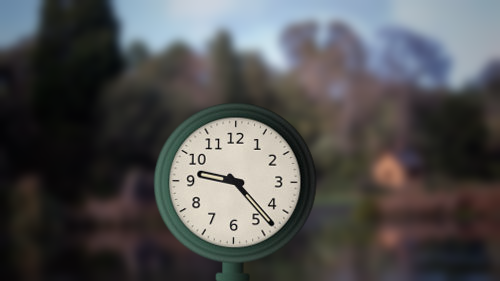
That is 9.23
